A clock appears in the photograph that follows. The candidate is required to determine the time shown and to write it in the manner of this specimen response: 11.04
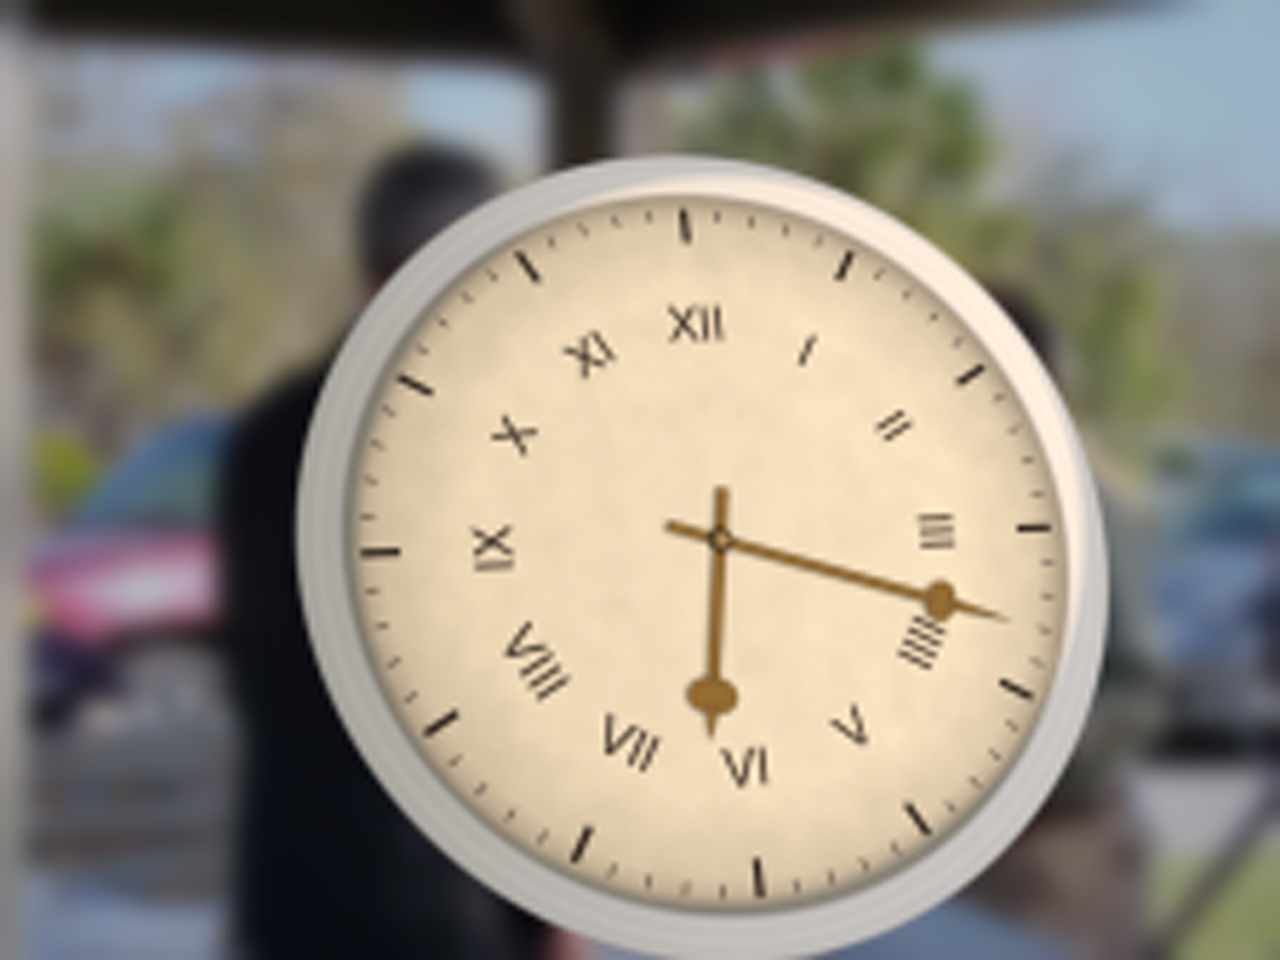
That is 6.18
